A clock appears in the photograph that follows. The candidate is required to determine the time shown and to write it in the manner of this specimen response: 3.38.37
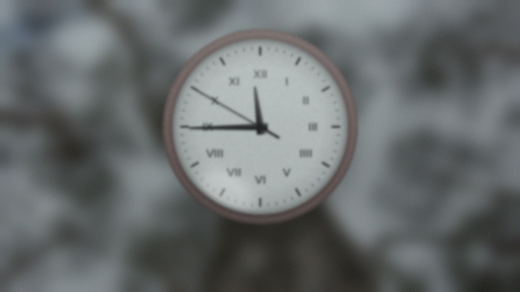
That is 11.44.50
